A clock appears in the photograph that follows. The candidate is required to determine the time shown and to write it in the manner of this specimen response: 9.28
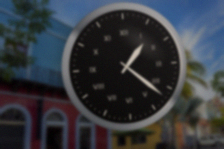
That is 1.22
